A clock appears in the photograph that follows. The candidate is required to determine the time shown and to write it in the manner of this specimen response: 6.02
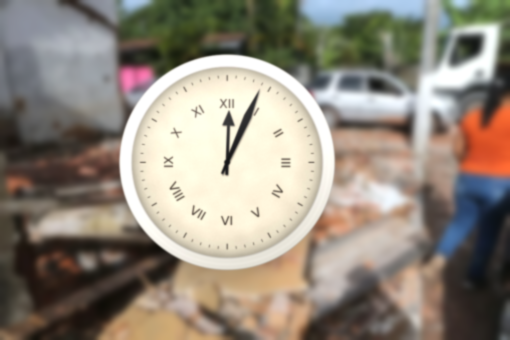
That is 12.04
